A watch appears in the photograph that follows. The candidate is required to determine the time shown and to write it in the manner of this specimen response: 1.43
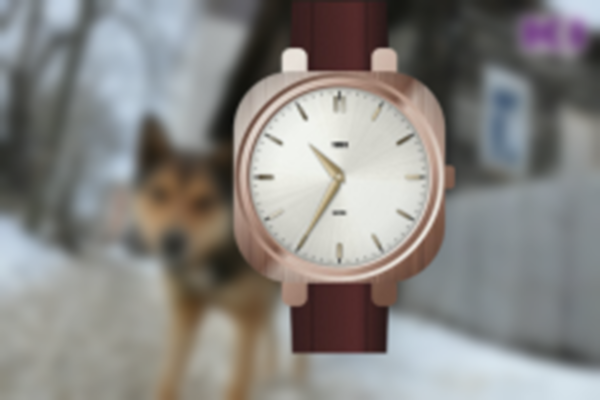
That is 10.35
